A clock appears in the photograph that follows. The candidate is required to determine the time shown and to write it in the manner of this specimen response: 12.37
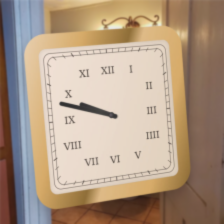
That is 9.48
